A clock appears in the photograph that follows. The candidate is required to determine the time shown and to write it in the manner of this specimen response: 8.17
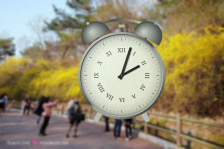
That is 2.03
